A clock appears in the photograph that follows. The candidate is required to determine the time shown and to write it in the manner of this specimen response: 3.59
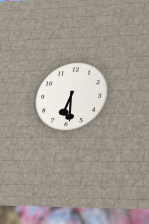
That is 6.29
